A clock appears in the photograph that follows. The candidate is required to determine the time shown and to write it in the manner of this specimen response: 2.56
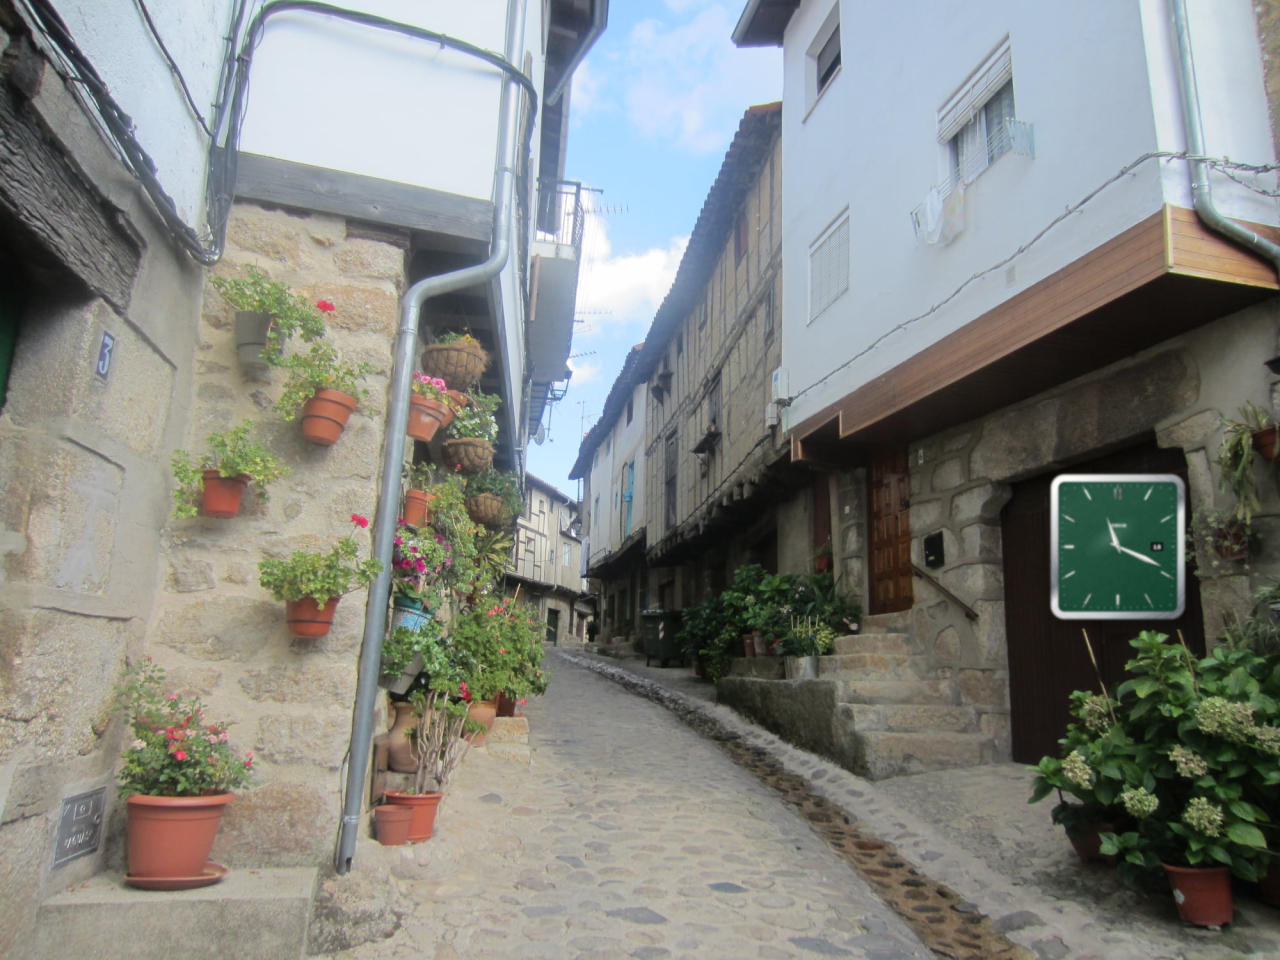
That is 11.19
